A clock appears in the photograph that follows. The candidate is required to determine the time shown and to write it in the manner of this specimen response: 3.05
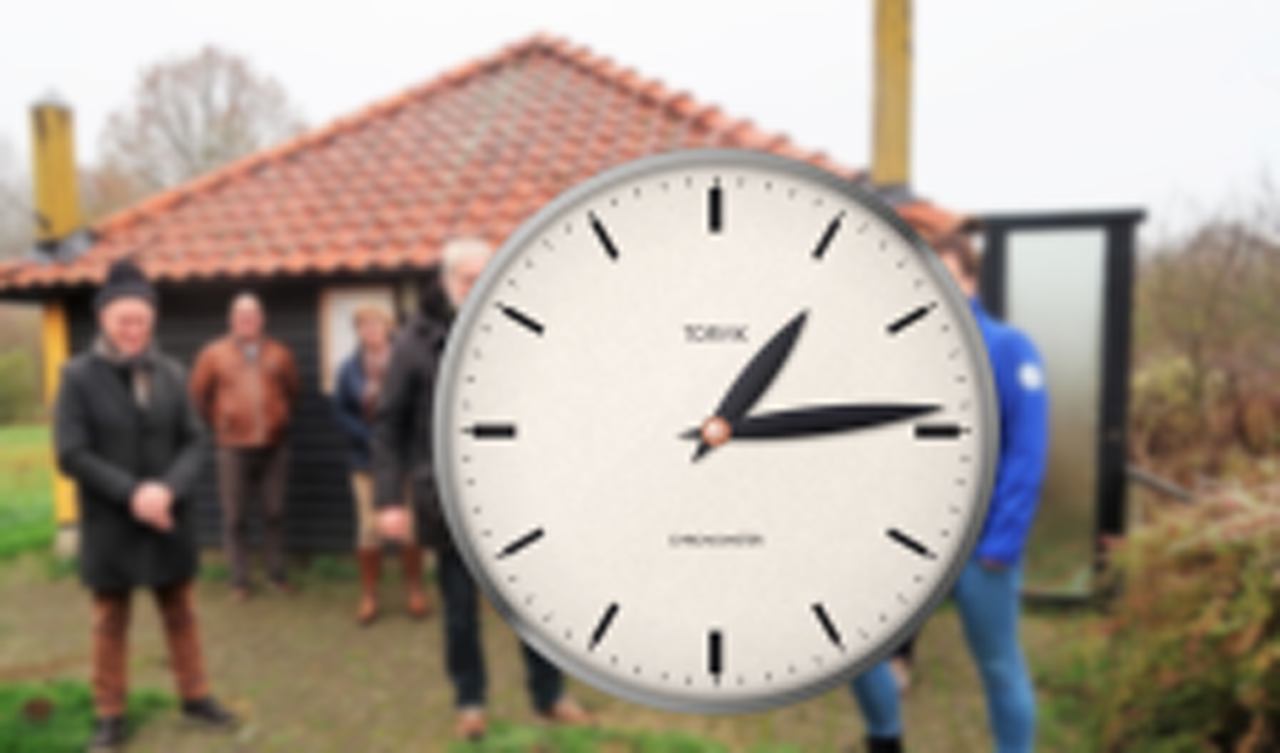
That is 1.14
